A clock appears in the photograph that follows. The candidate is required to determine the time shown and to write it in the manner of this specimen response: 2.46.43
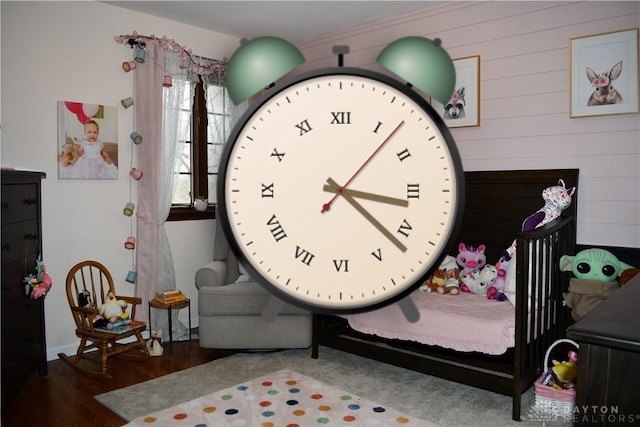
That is 3.22.07
